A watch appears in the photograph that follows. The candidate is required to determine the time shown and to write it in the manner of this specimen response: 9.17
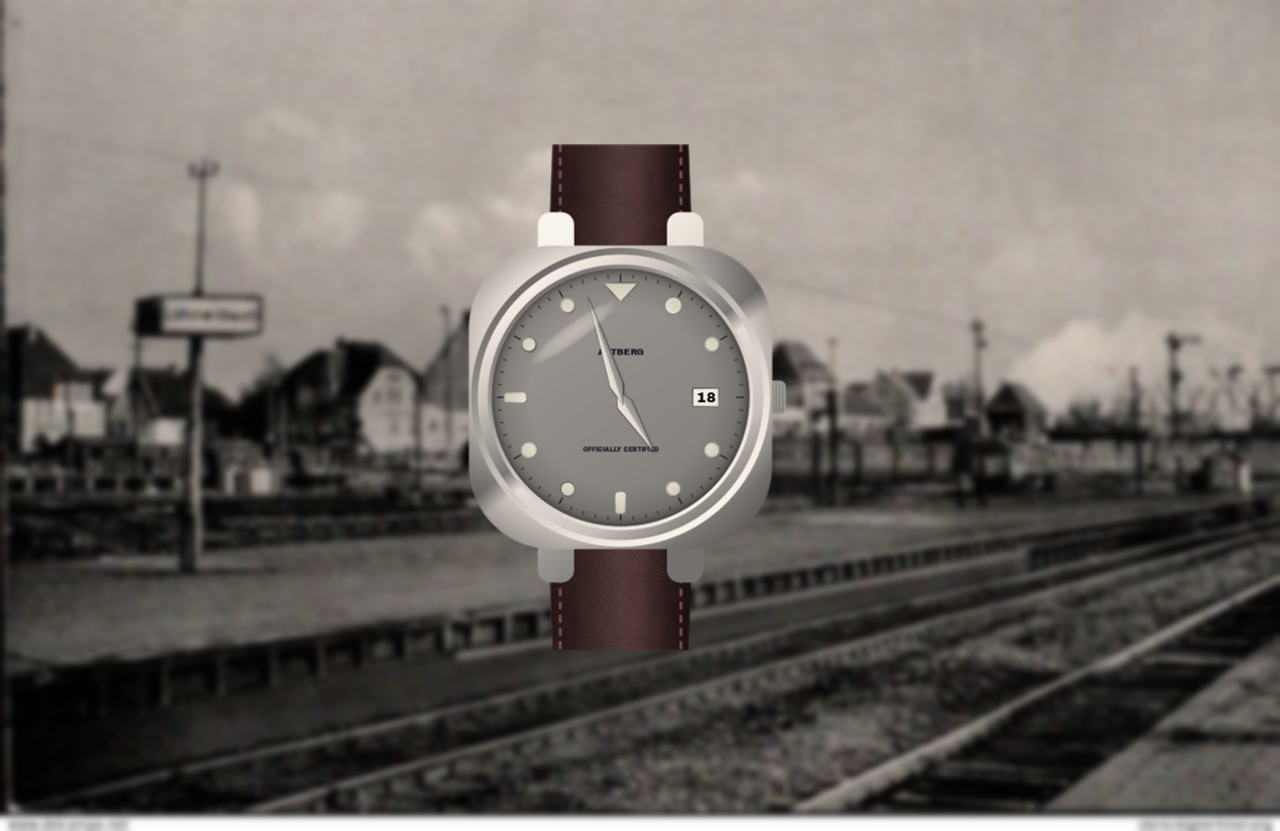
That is 4.57
